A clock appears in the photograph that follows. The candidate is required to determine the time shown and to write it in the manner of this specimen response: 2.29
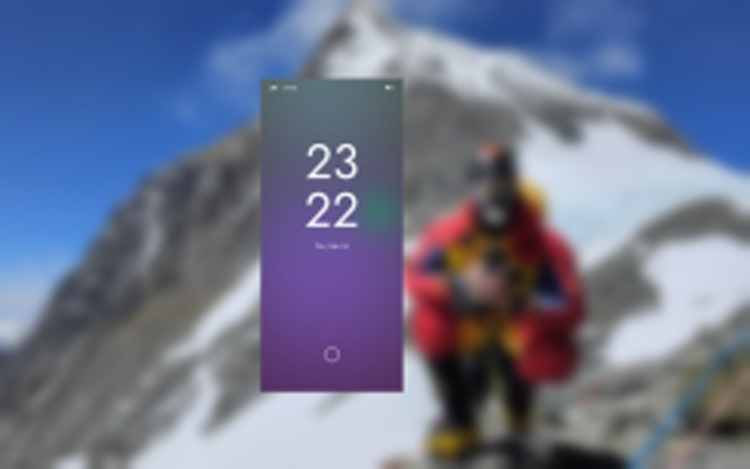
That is 23.22
